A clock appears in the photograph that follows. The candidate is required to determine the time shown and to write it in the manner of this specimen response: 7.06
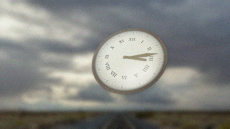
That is 3.13
